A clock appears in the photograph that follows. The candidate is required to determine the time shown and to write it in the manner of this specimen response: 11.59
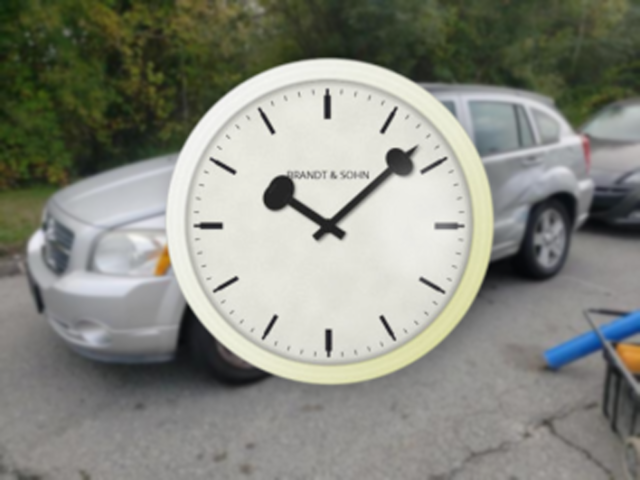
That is 10.08
